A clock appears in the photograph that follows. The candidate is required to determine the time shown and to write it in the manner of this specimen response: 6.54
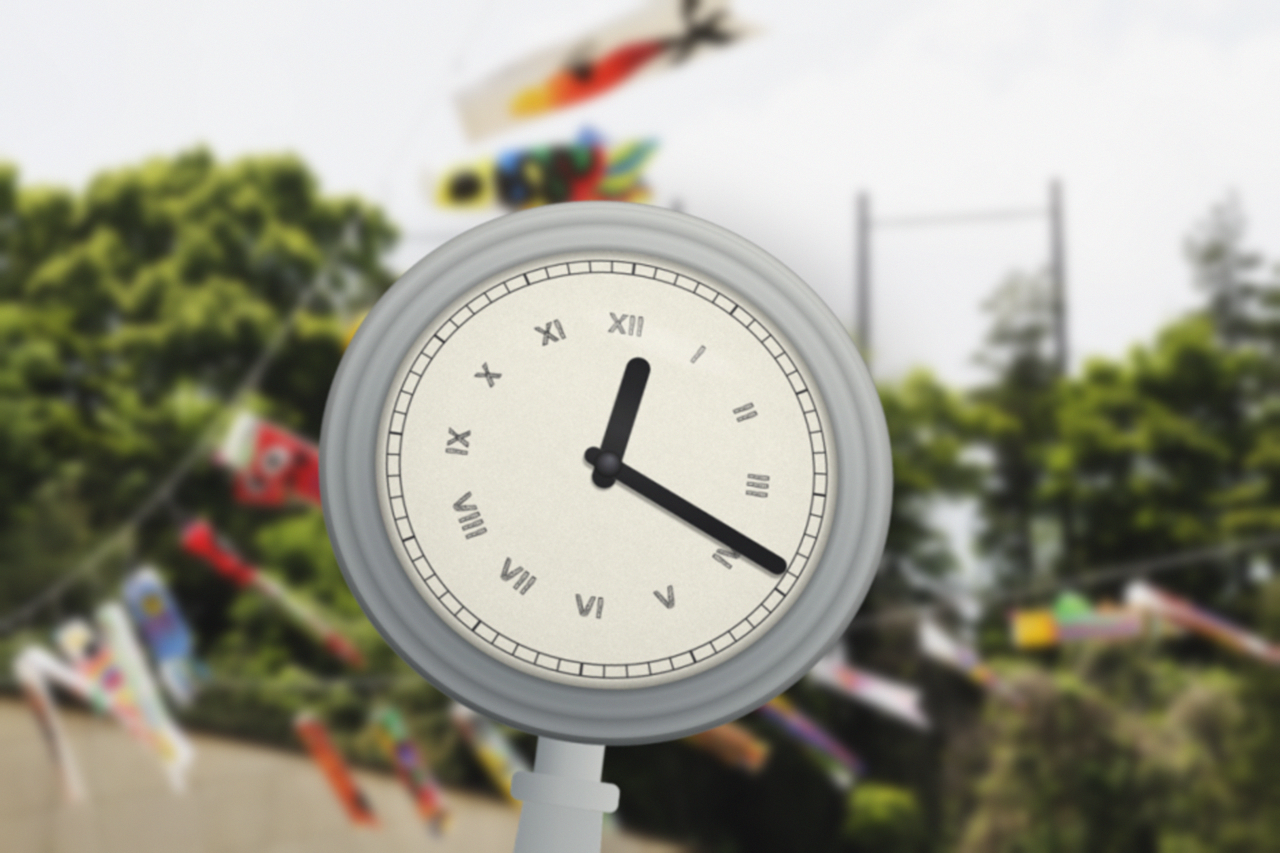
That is 12.19
